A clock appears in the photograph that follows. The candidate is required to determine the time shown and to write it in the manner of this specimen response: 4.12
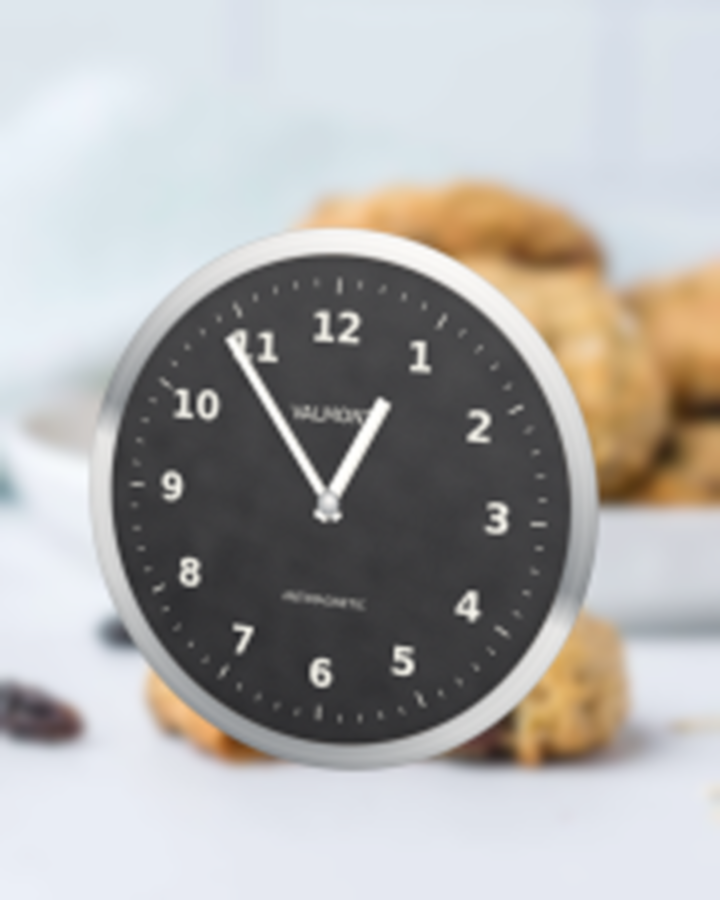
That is 12.54
